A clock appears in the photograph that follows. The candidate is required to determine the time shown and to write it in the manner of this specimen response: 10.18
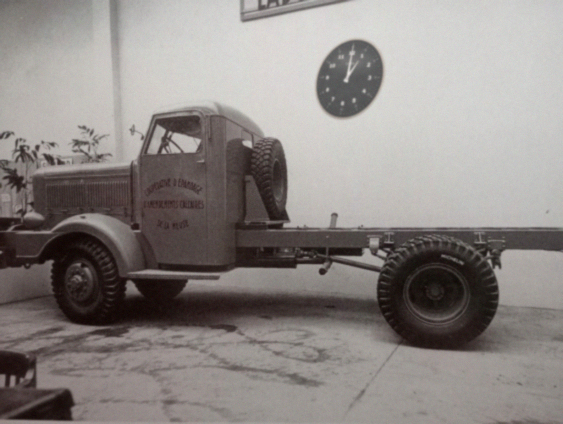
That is 1.00
